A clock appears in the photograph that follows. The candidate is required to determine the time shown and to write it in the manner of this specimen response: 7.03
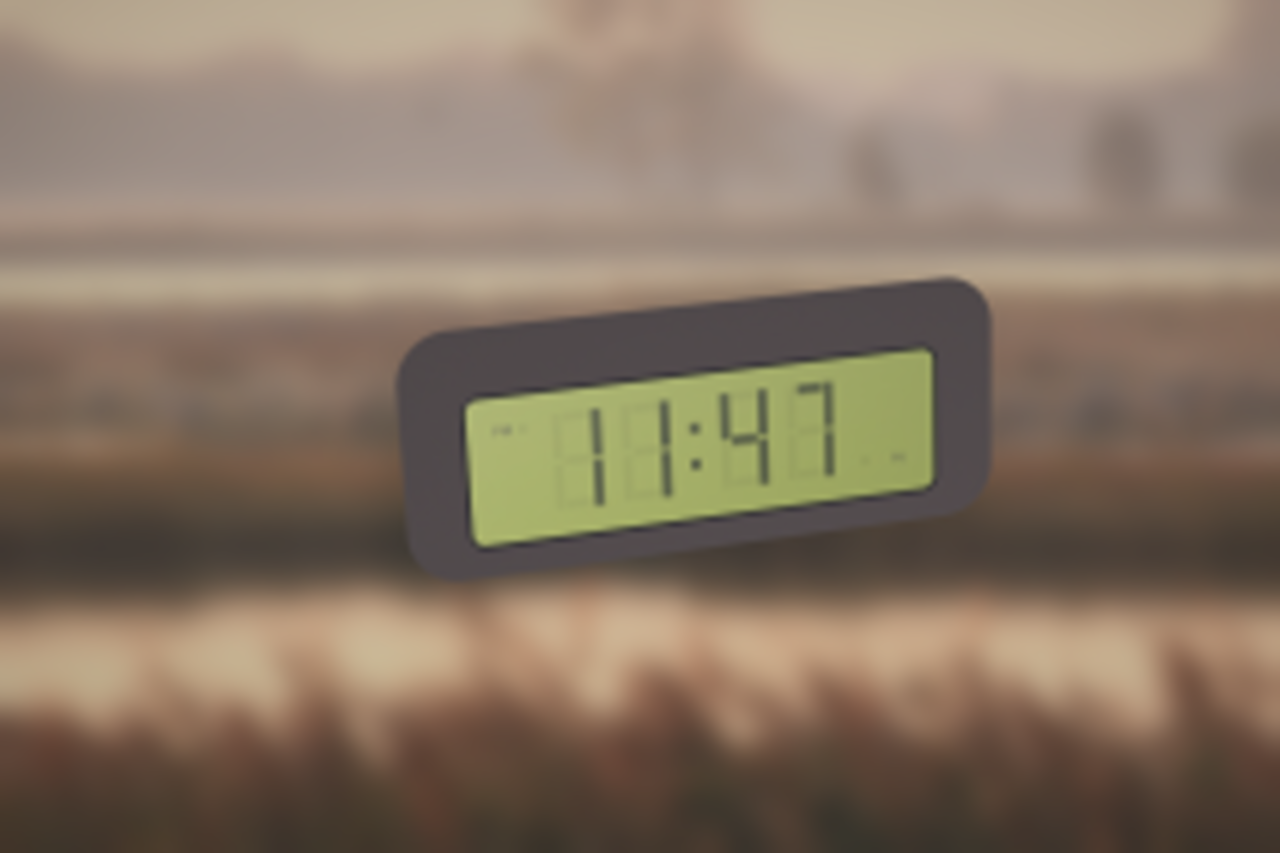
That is 11.47
